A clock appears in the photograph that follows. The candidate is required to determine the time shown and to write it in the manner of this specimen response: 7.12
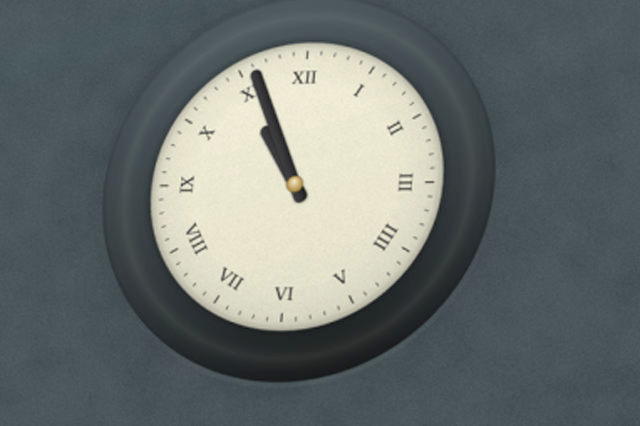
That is 10.56
